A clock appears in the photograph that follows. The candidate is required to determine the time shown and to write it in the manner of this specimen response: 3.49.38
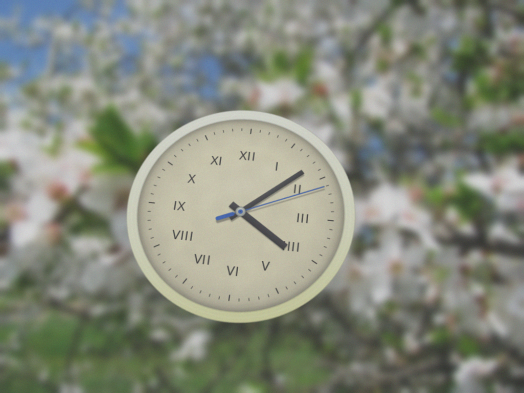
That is 4.08.11
